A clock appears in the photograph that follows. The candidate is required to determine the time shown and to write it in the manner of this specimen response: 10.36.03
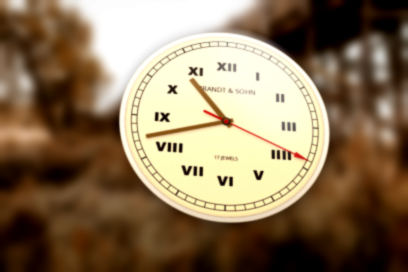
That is 10.42.19
